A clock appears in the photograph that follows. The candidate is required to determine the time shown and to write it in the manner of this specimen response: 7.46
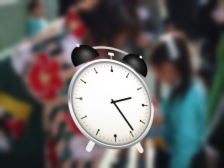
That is 2.24
